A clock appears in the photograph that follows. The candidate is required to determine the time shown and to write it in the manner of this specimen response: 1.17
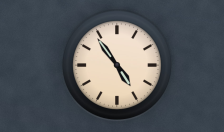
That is 4.54
